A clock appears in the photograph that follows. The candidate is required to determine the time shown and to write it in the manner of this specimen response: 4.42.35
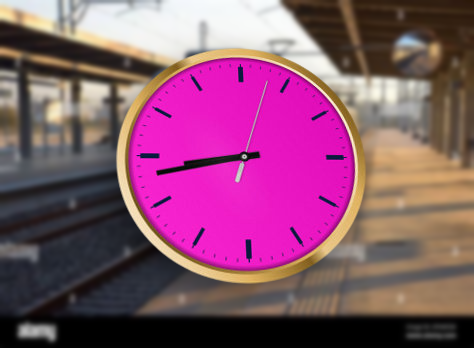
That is 8.43.03
